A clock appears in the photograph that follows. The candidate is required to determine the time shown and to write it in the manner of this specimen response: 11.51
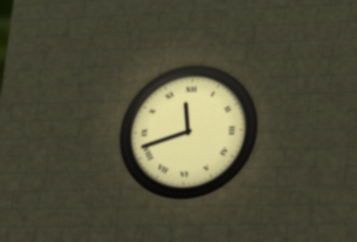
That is 11.42
